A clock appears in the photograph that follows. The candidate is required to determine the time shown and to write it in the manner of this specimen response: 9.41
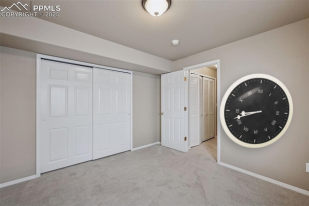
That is 8.42
